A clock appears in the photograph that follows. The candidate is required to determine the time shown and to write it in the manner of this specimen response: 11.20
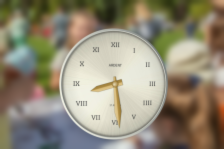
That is 8.29
